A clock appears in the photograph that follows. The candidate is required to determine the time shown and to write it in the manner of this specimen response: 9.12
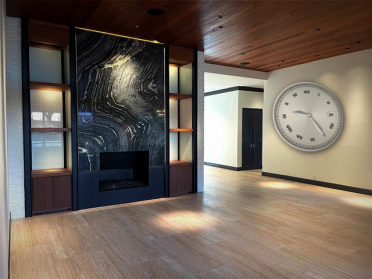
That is 9.25
